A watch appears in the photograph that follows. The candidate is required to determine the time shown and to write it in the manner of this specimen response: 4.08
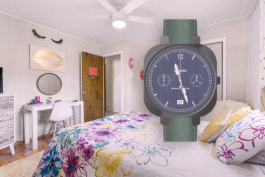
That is 11.27
